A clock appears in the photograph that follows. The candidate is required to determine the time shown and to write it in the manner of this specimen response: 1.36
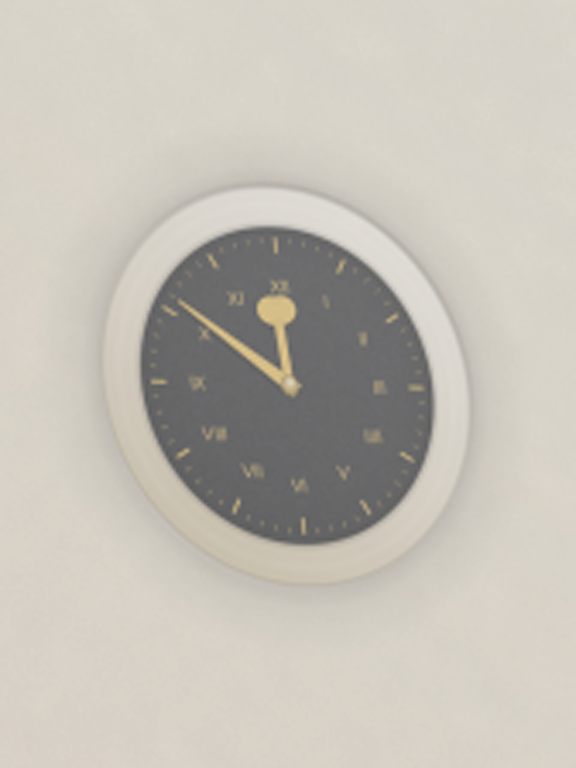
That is 11.51
